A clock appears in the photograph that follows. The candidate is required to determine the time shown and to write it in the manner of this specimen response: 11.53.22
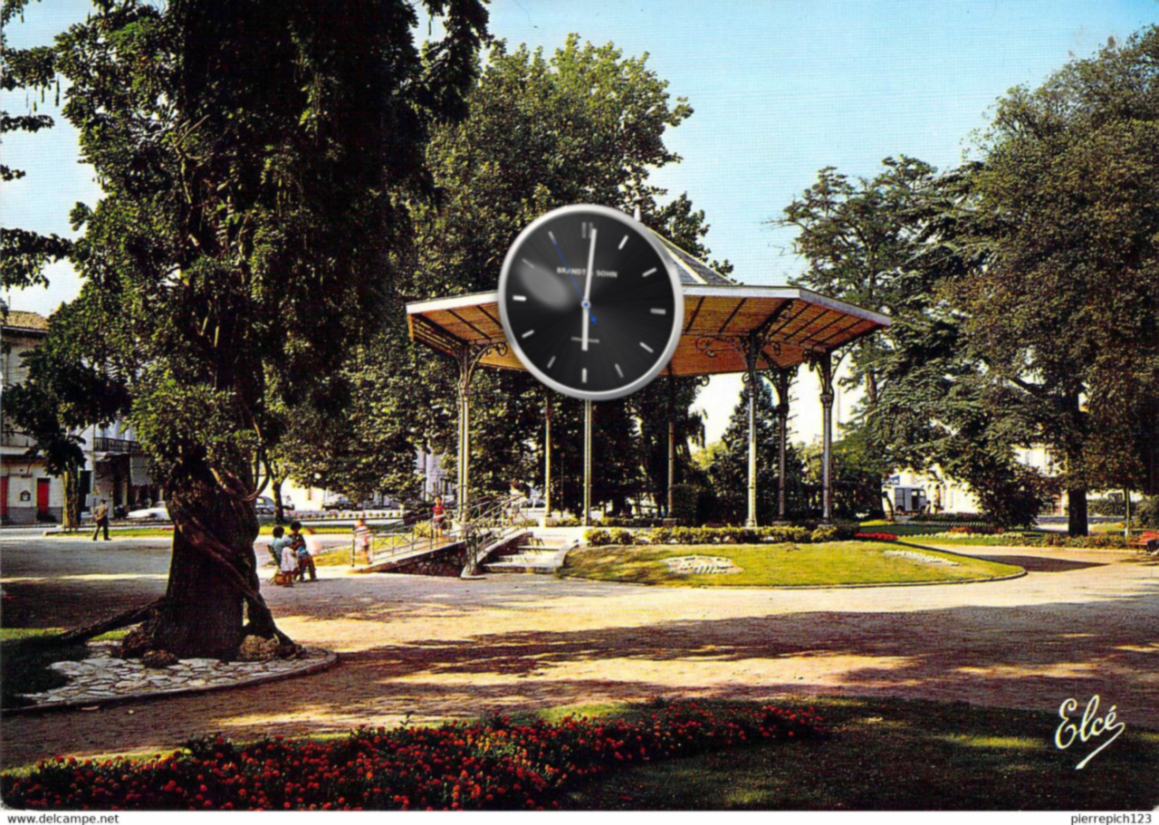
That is 6.00.55
